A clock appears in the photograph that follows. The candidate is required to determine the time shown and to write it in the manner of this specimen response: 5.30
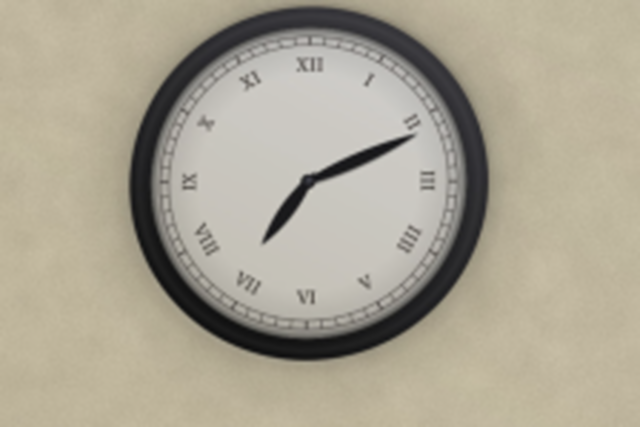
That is 7.11
